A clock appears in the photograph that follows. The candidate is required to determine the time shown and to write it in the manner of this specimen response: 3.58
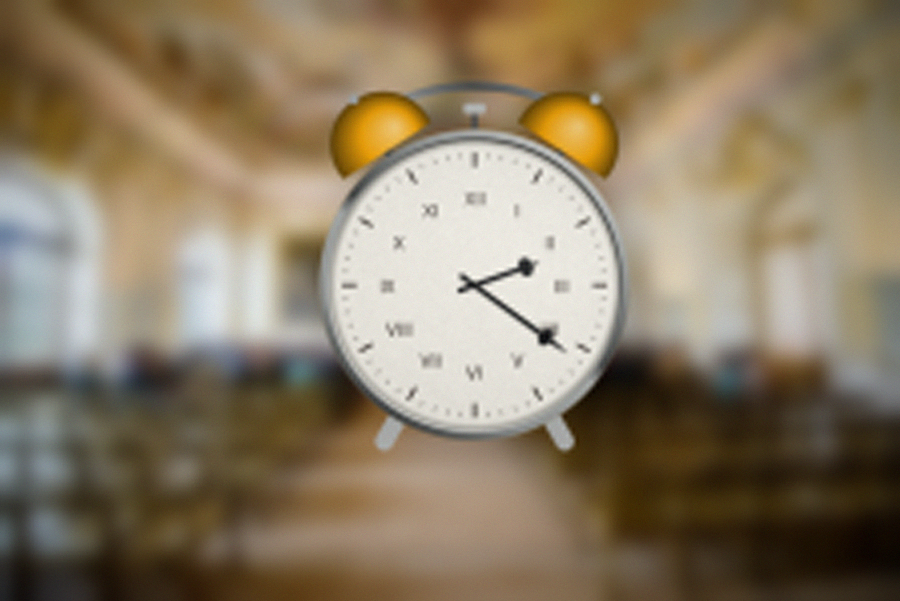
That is 2.21
